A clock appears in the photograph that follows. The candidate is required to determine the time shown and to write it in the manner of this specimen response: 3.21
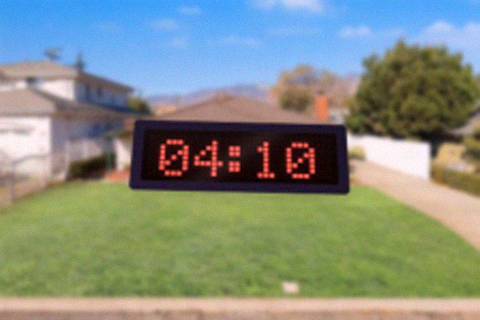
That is 4.10
